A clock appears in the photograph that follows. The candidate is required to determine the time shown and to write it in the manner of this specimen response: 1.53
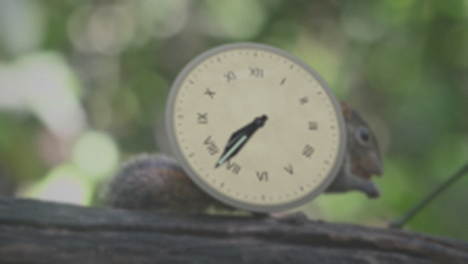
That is 7.37
